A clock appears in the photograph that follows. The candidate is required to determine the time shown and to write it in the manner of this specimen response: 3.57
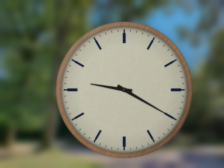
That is 9.20
